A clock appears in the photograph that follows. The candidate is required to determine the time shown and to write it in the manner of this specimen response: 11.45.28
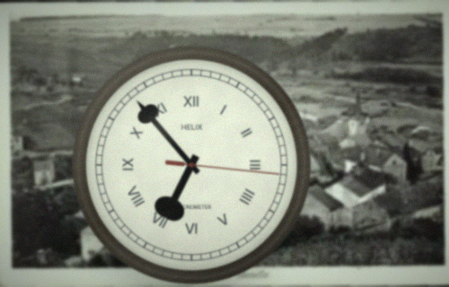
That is 6.53.16
